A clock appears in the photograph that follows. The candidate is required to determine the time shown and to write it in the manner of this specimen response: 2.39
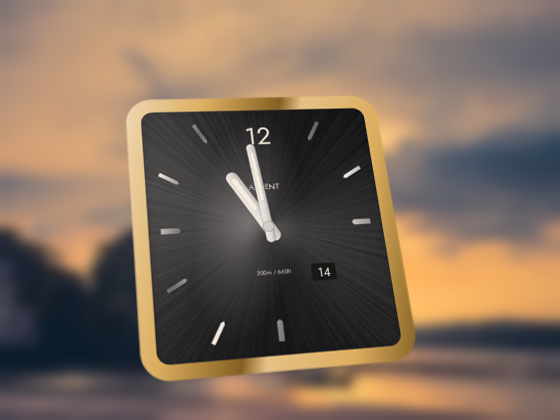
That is 10.59
